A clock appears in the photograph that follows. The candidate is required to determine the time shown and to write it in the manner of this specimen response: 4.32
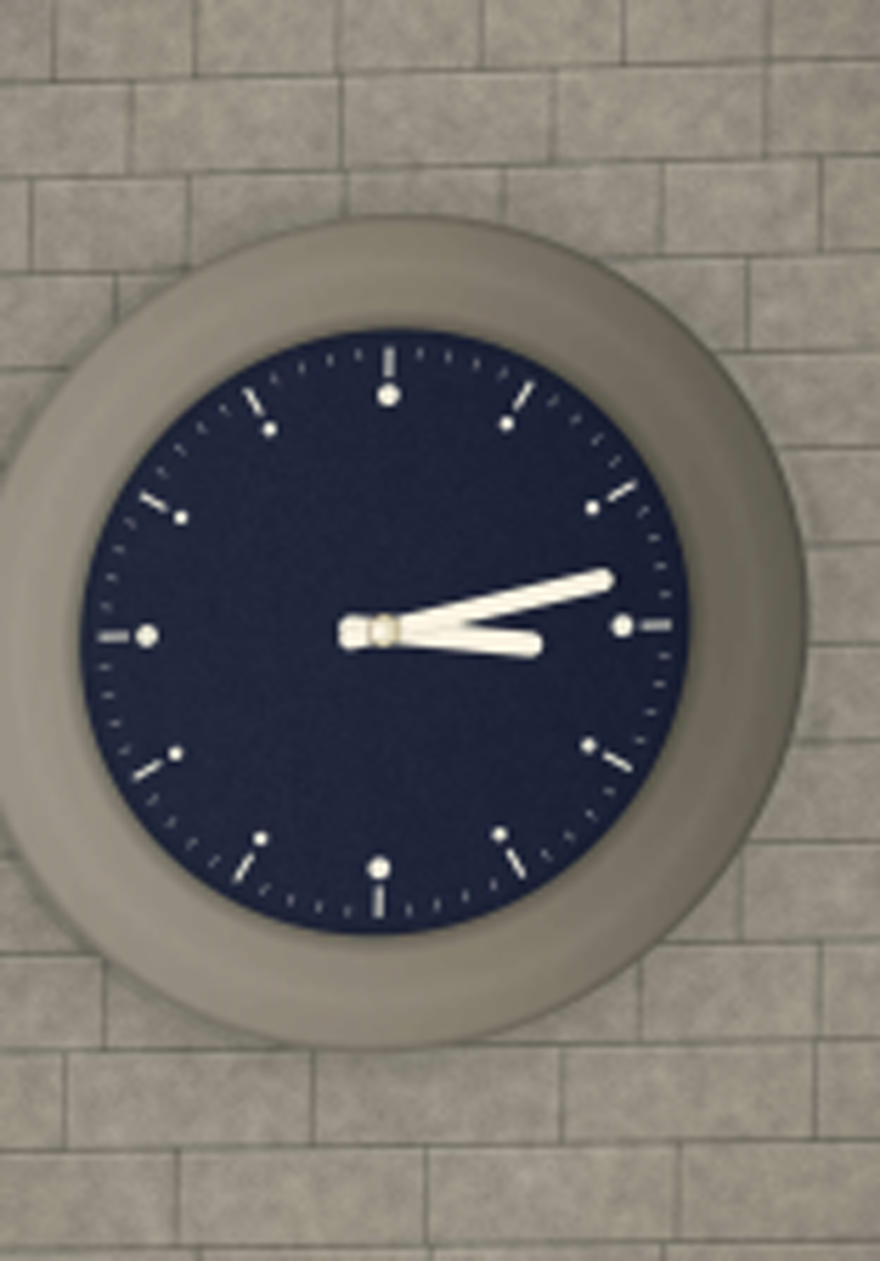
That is 3.13
